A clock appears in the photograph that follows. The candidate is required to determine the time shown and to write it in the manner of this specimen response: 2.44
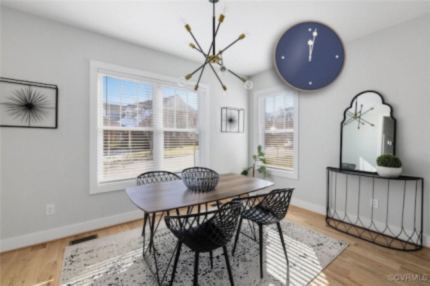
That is 12.02
